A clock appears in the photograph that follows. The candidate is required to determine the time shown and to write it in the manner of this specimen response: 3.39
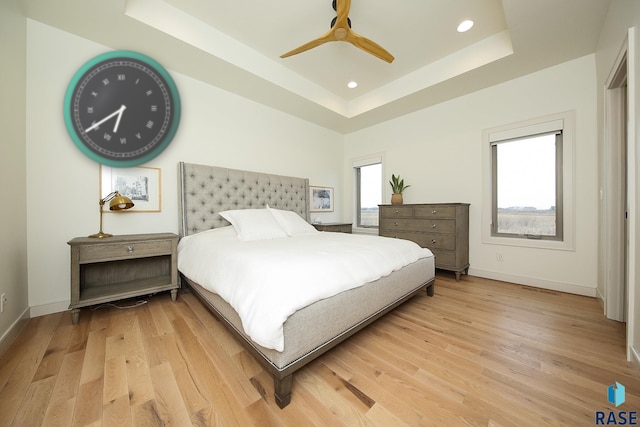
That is 6.40
